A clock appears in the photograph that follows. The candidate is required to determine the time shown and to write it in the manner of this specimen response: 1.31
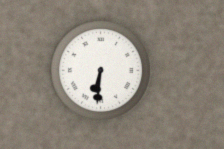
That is 6.31
